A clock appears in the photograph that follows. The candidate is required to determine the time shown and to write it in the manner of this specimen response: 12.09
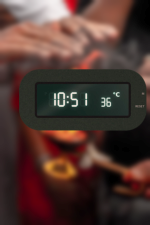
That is 10.51
